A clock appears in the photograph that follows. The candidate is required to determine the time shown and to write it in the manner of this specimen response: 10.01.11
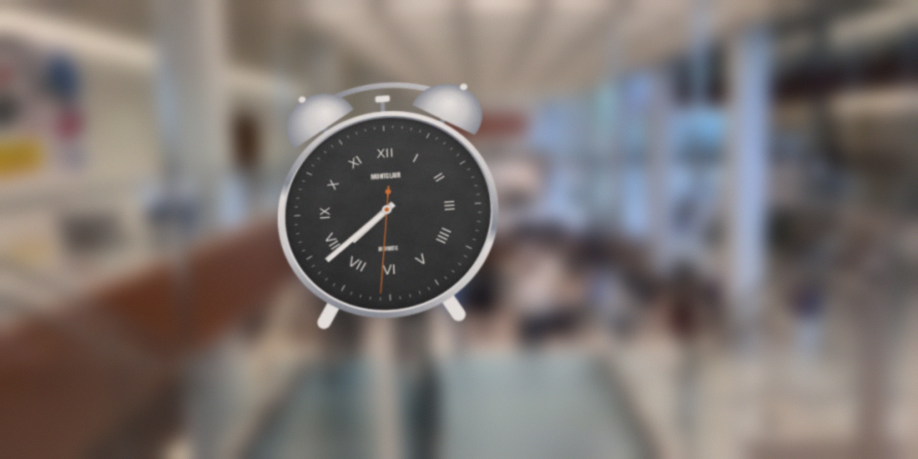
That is 7.38.31
